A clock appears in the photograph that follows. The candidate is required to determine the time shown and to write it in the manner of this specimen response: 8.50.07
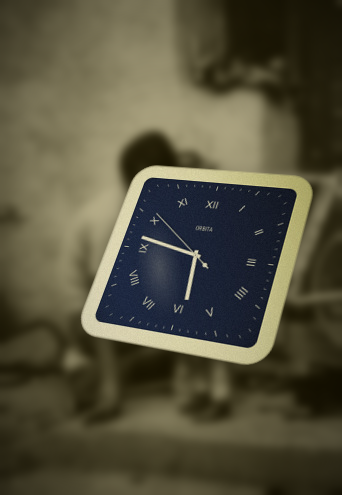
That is 5.46.51
